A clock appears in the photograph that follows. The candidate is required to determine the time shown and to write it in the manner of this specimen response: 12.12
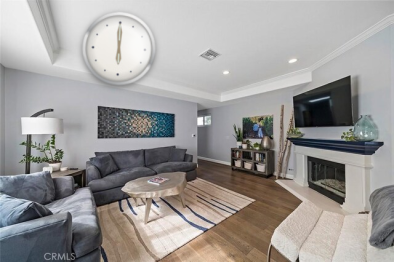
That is 6.00
